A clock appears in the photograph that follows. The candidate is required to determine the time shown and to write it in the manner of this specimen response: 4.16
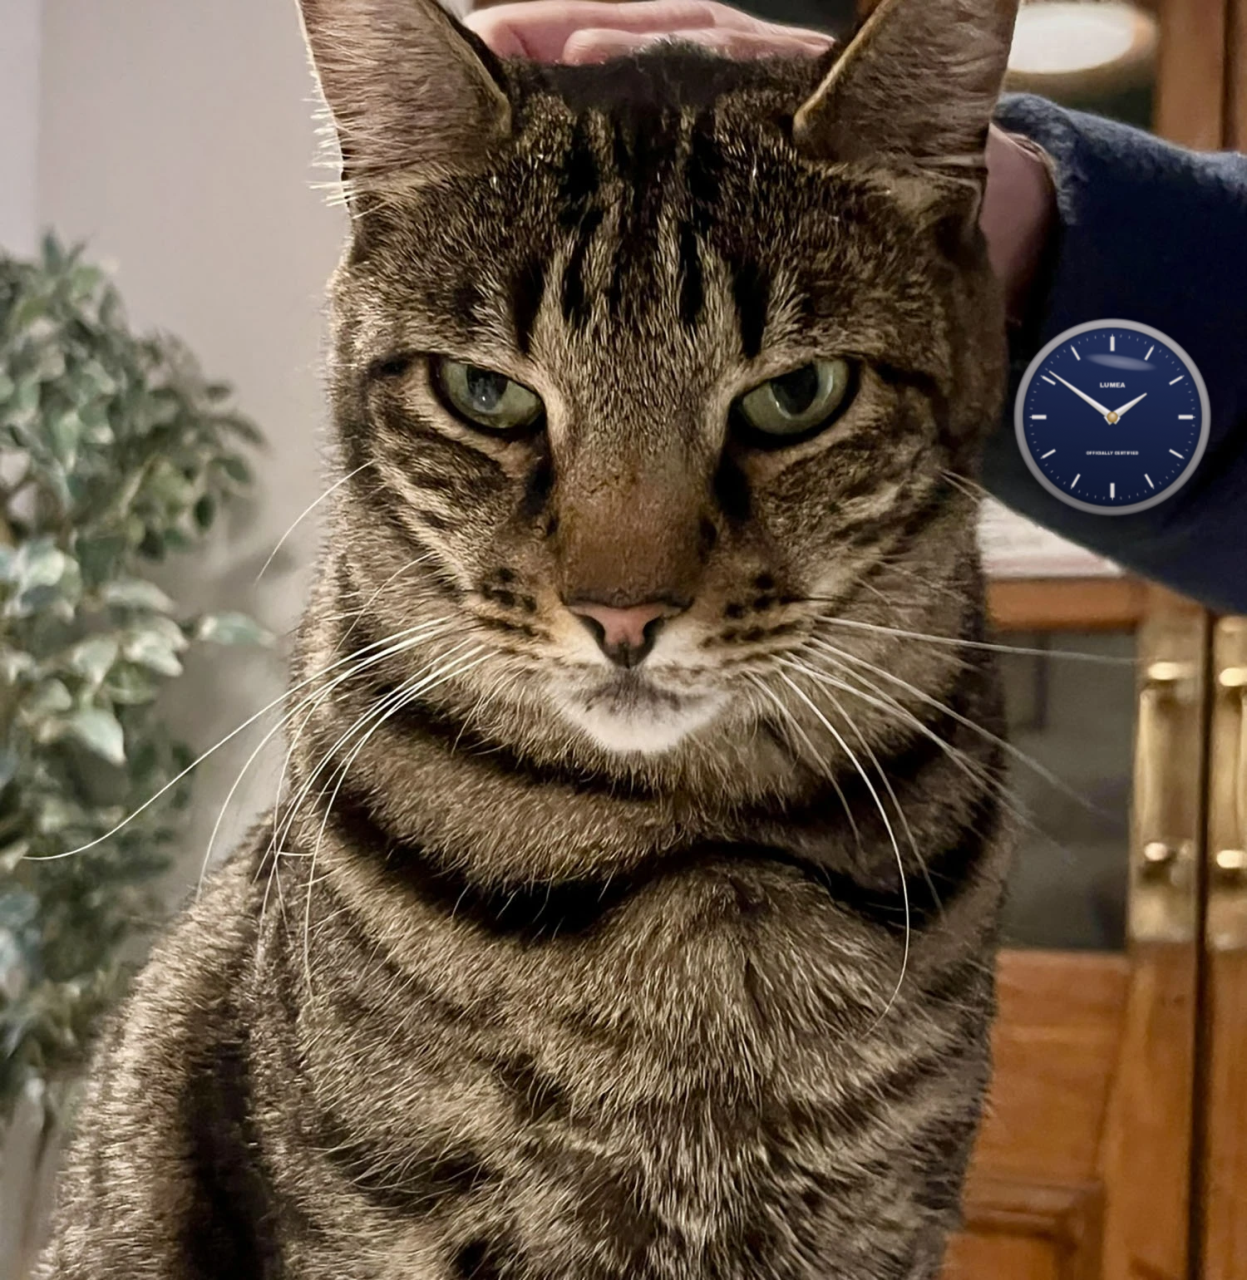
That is 1.51
